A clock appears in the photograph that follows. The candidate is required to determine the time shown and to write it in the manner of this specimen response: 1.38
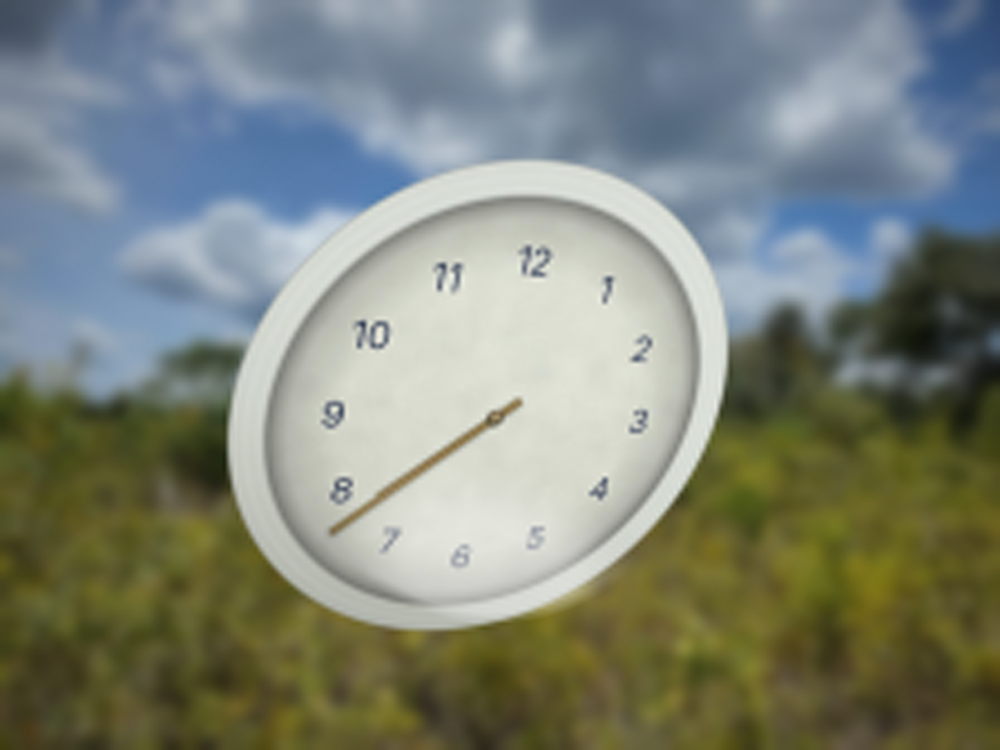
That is 7.38
